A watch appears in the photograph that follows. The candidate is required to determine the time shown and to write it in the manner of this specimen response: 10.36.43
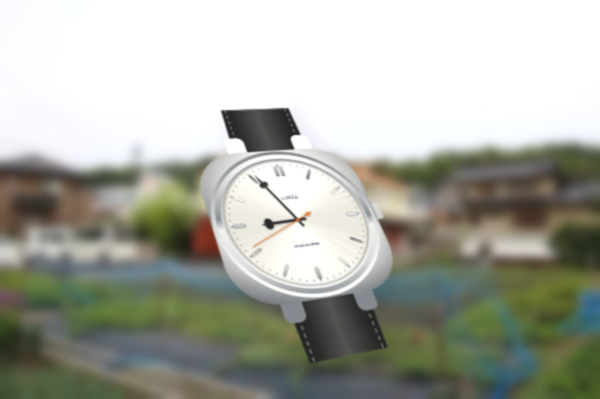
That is 8.55.41
